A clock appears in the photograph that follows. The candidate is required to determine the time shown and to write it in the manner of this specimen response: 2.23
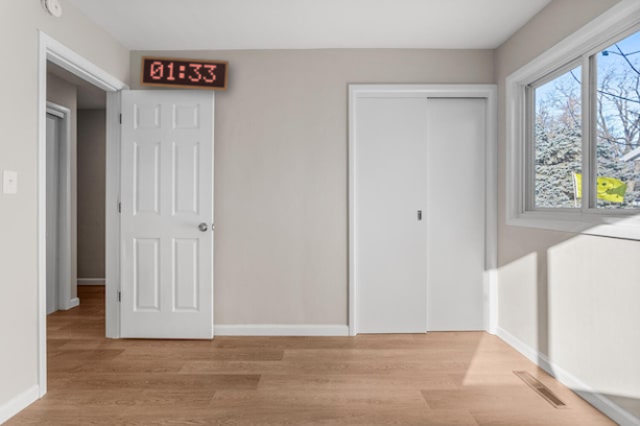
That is 1.33
